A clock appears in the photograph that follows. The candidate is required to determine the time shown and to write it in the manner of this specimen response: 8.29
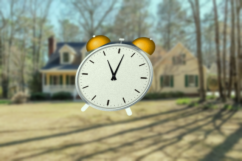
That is 11.02
